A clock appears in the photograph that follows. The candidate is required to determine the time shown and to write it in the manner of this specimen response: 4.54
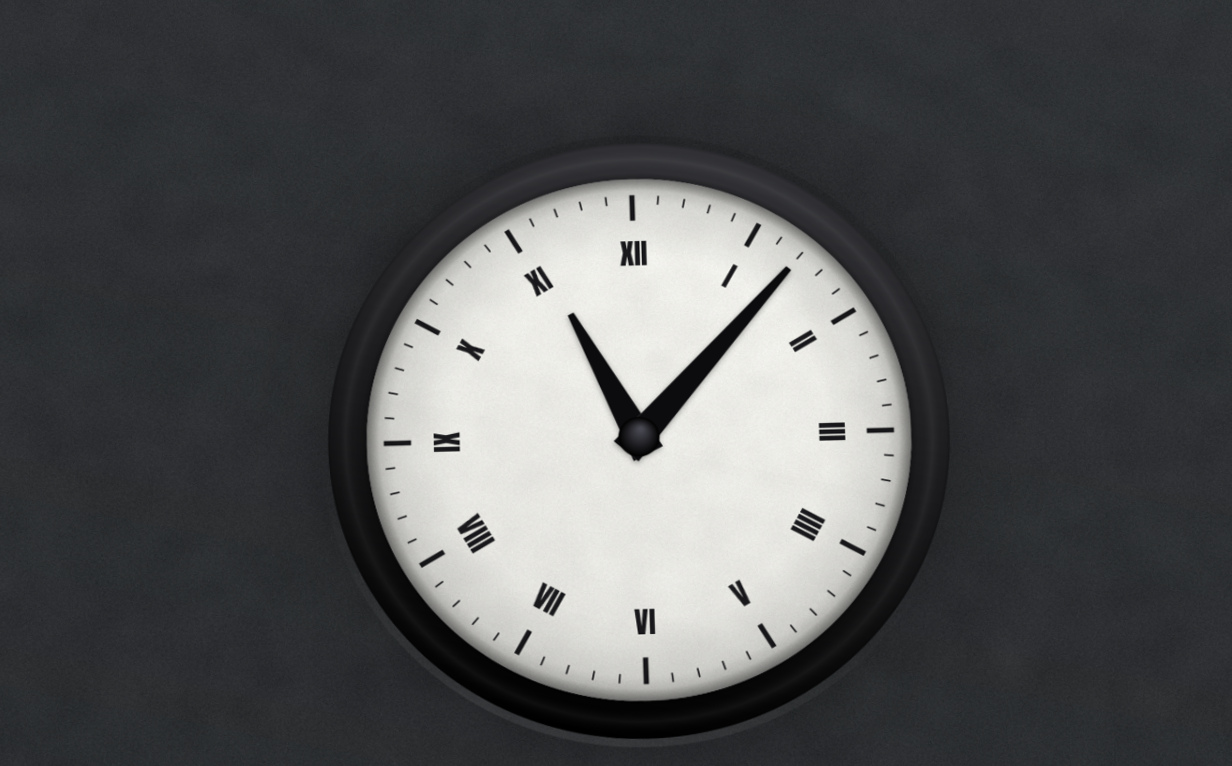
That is 11.07
